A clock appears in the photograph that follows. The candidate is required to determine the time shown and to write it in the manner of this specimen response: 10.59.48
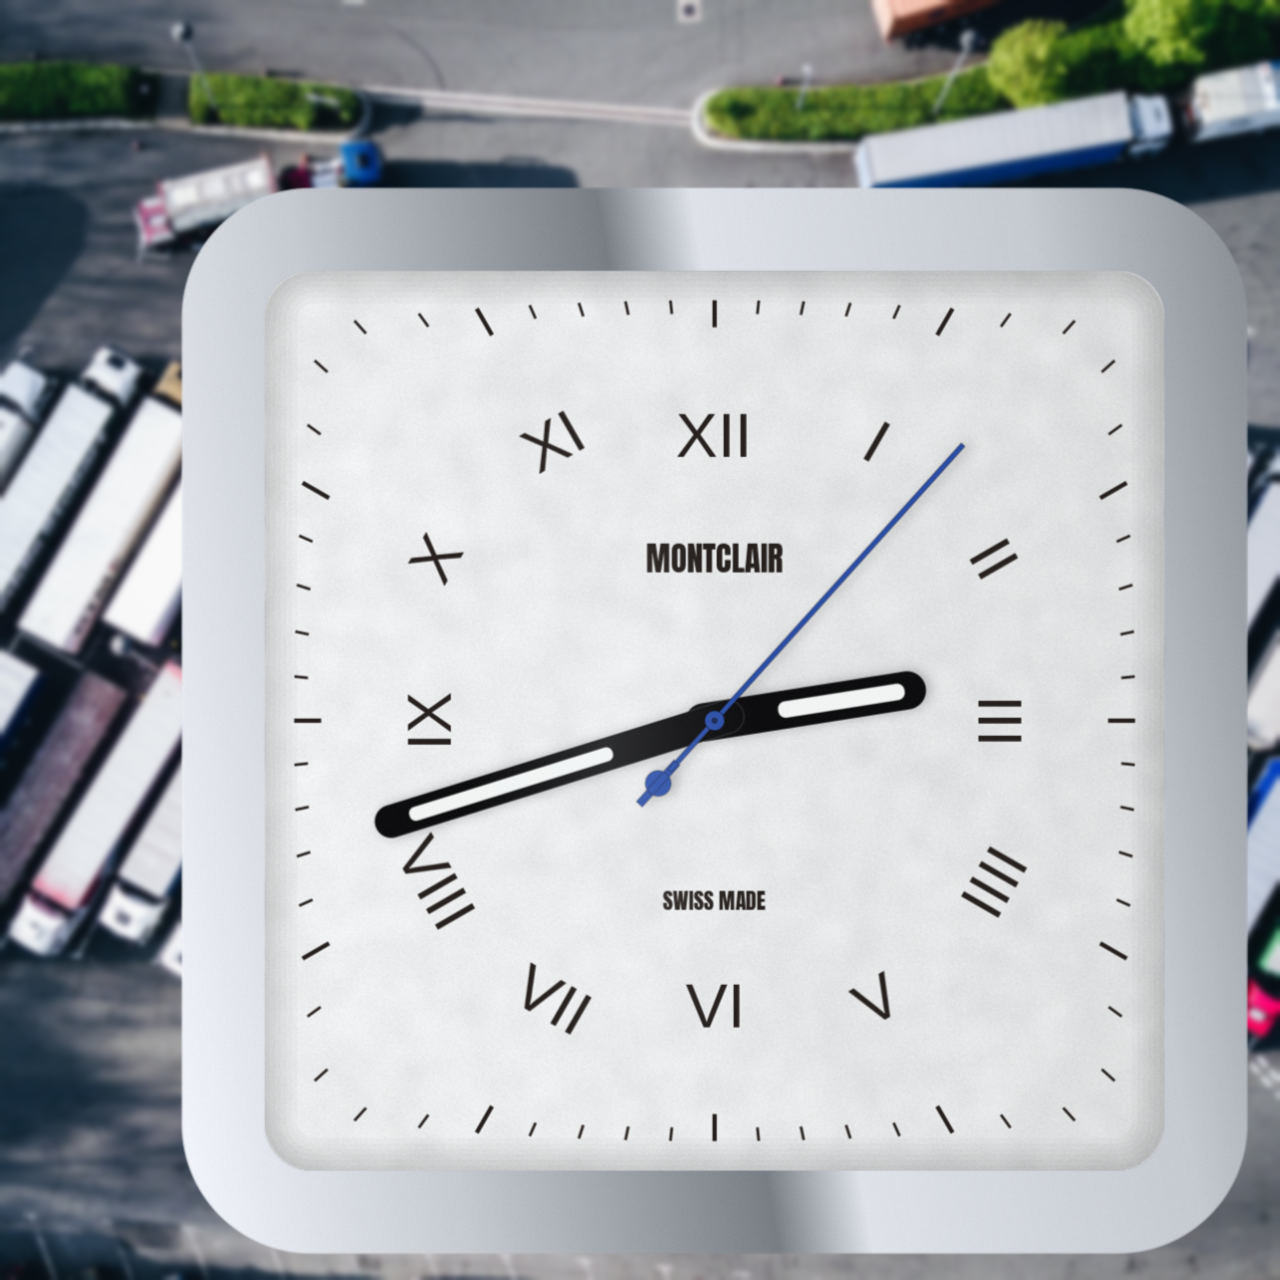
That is 2.42.07
